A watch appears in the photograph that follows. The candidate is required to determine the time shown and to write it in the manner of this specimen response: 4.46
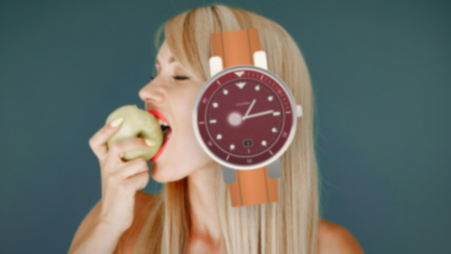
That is 1.14
